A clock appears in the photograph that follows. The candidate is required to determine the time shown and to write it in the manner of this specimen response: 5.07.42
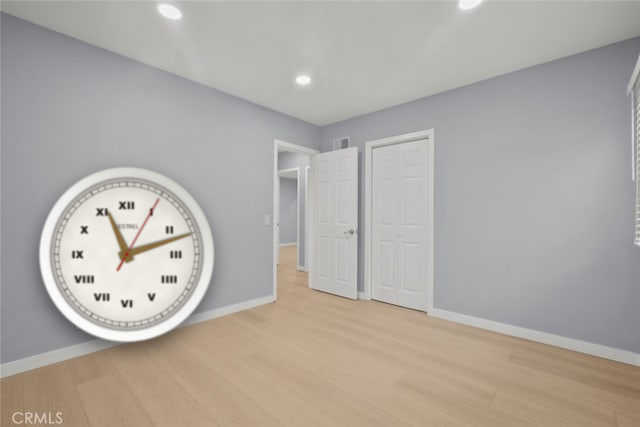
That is 11.12.05
